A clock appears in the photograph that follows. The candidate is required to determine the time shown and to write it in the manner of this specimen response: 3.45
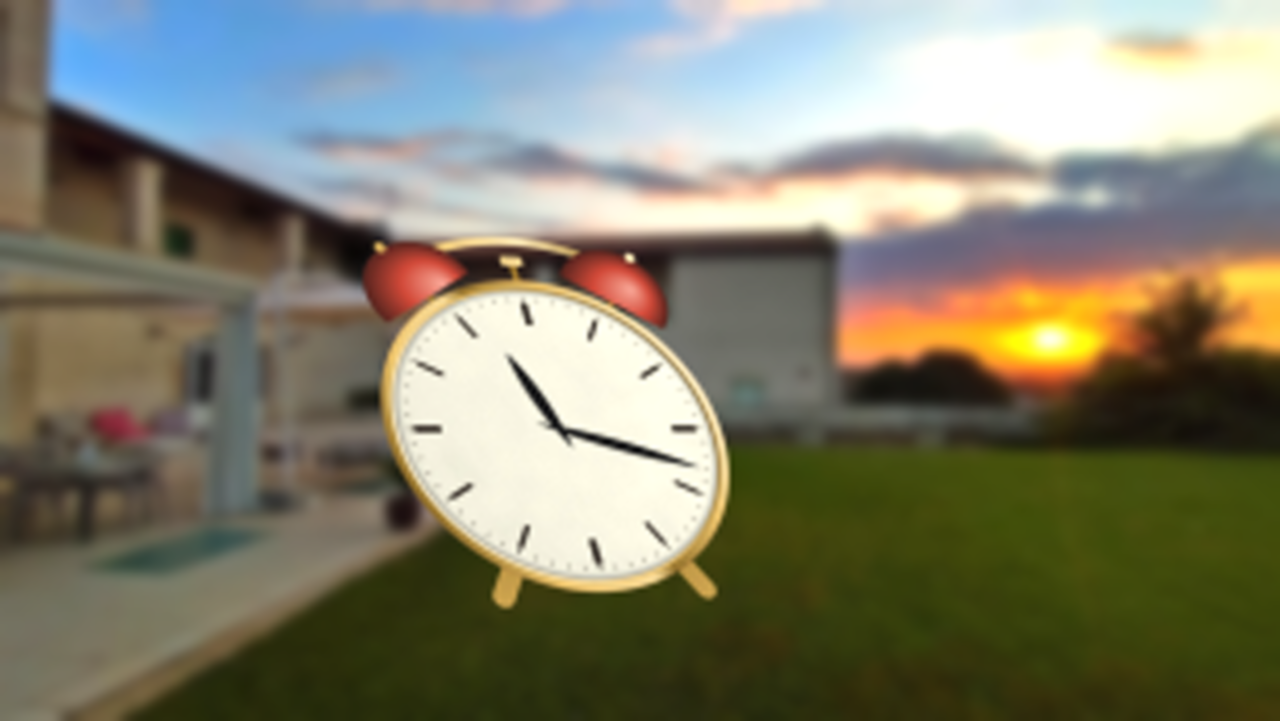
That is 11.18
